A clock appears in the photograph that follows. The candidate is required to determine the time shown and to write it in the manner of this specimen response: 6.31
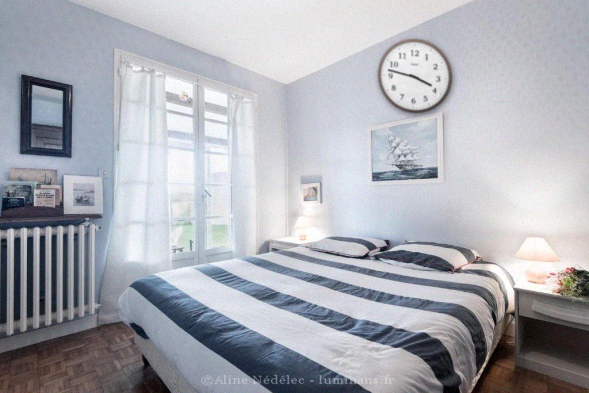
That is 3.47
